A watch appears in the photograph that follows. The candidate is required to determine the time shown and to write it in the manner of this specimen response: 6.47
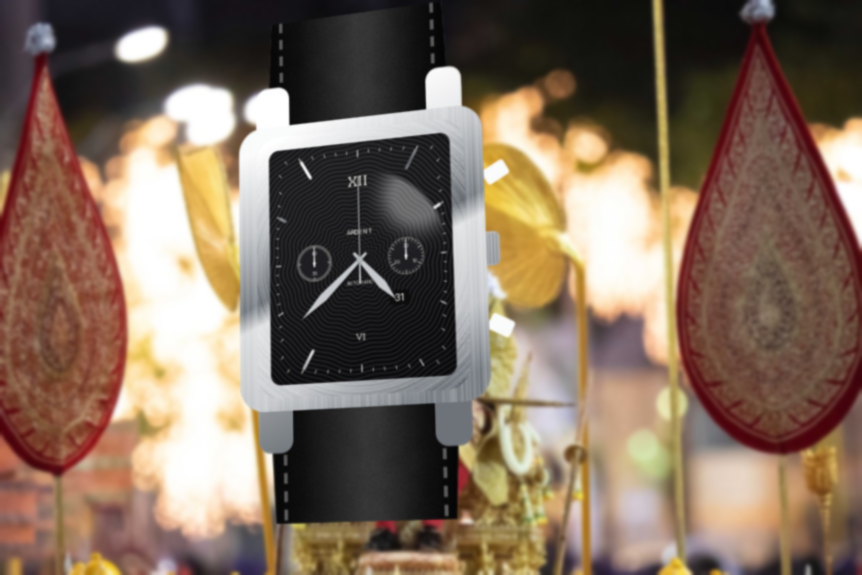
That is 4.38
